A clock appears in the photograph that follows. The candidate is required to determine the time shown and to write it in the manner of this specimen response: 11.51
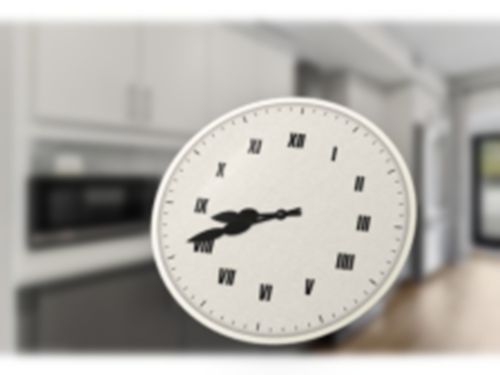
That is 8.41
